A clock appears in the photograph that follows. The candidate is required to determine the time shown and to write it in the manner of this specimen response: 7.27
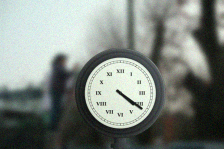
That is 4.21
